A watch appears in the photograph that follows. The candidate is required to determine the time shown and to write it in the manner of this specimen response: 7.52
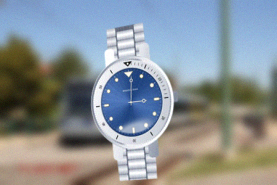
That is 3.01
